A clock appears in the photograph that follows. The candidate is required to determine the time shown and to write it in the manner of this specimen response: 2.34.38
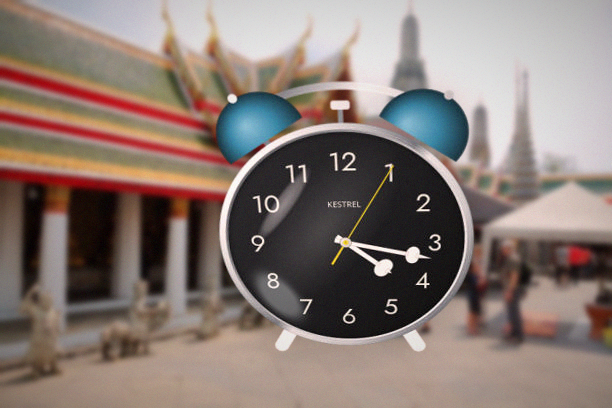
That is 4.17.05
